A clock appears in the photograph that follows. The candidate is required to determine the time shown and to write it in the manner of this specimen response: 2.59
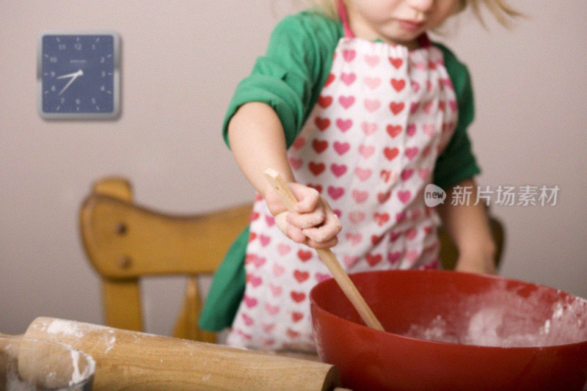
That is 8.37
